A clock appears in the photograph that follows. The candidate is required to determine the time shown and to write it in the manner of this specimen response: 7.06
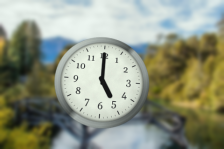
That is 5.00
